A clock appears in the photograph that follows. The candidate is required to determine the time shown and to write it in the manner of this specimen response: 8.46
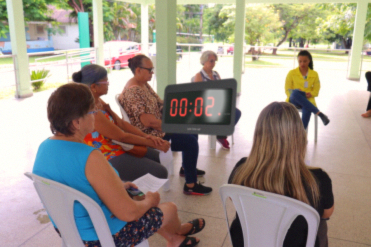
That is 0.02
